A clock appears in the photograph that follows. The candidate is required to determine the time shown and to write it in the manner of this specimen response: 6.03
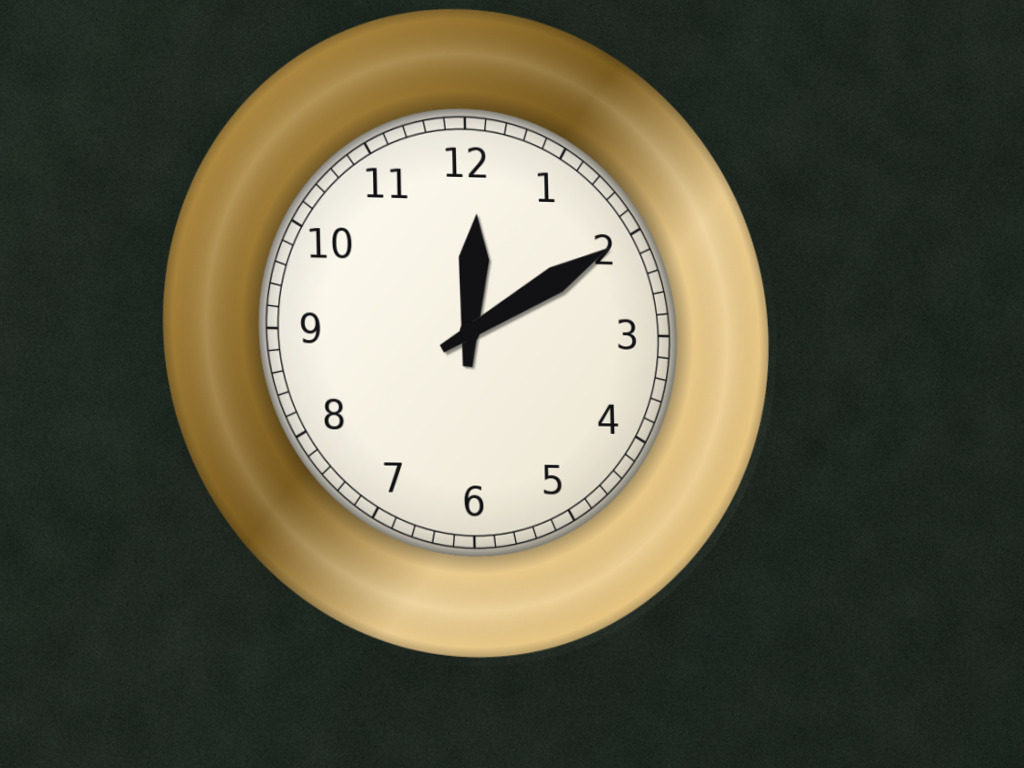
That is 12.10
